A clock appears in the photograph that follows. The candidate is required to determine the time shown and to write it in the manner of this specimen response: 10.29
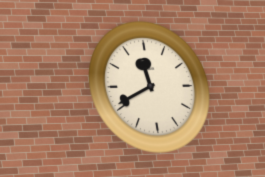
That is 11.41
